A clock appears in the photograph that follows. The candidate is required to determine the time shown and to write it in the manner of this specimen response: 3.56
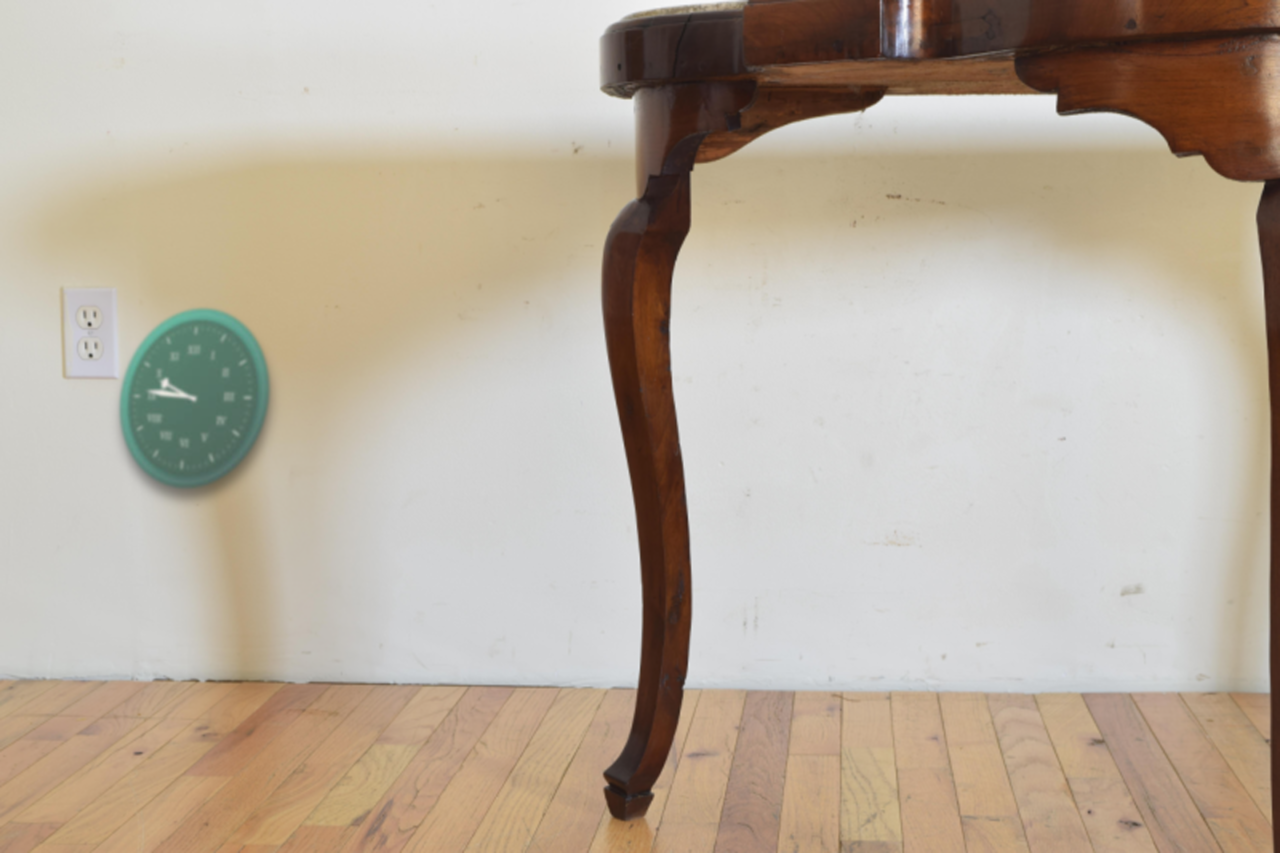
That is 9.46
